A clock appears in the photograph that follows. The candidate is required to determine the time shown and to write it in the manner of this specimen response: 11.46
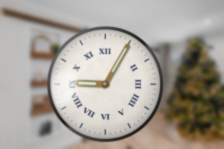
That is 9.05
